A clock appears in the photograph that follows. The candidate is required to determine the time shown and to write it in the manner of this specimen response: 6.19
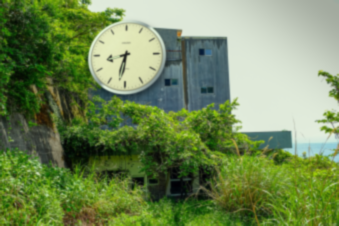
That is 8.32
